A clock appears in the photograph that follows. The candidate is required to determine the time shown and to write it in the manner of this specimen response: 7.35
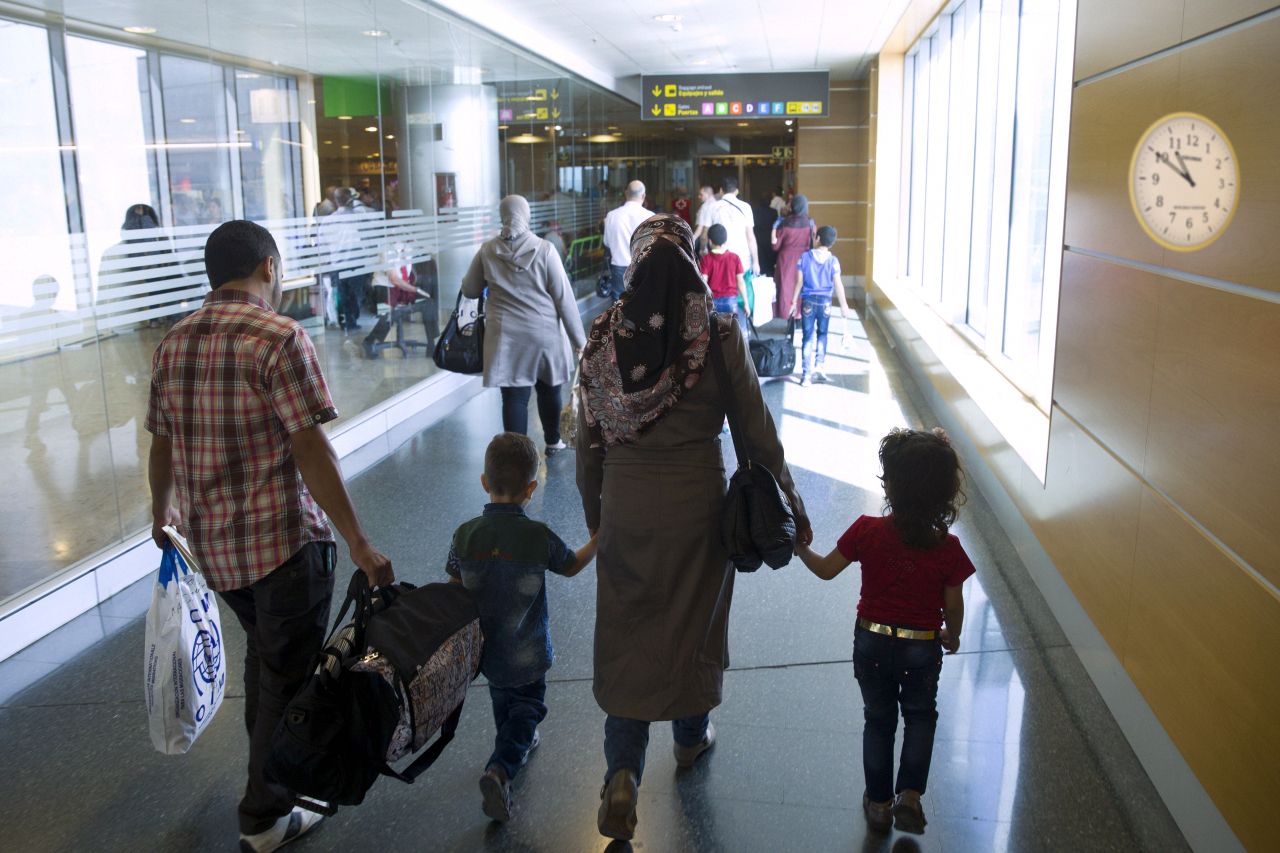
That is 10.50
